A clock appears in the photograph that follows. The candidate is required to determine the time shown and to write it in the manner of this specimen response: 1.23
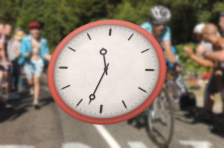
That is 11.33
